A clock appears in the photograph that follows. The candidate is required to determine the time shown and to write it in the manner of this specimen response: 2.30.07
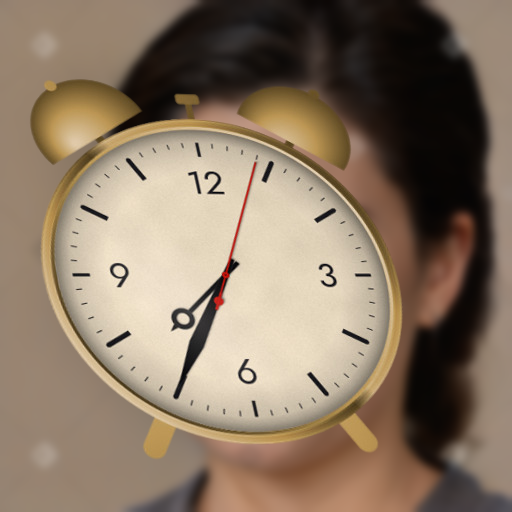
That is 7.35.04
